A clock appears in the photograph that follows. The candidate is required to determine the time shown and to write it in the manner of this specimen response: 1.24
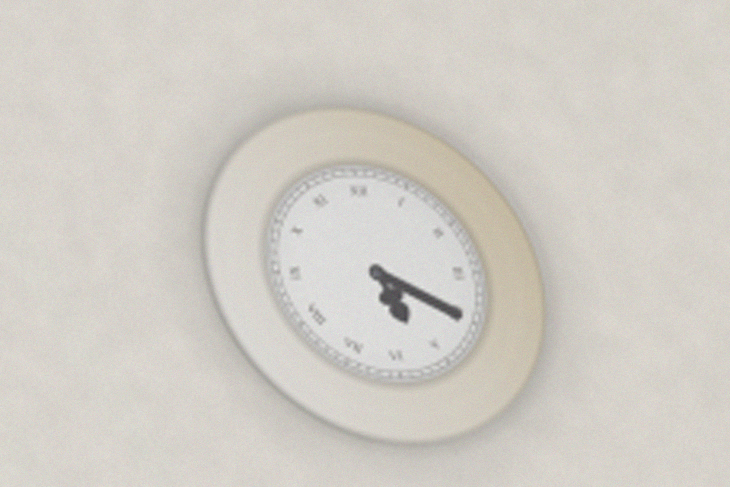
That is 5.20
